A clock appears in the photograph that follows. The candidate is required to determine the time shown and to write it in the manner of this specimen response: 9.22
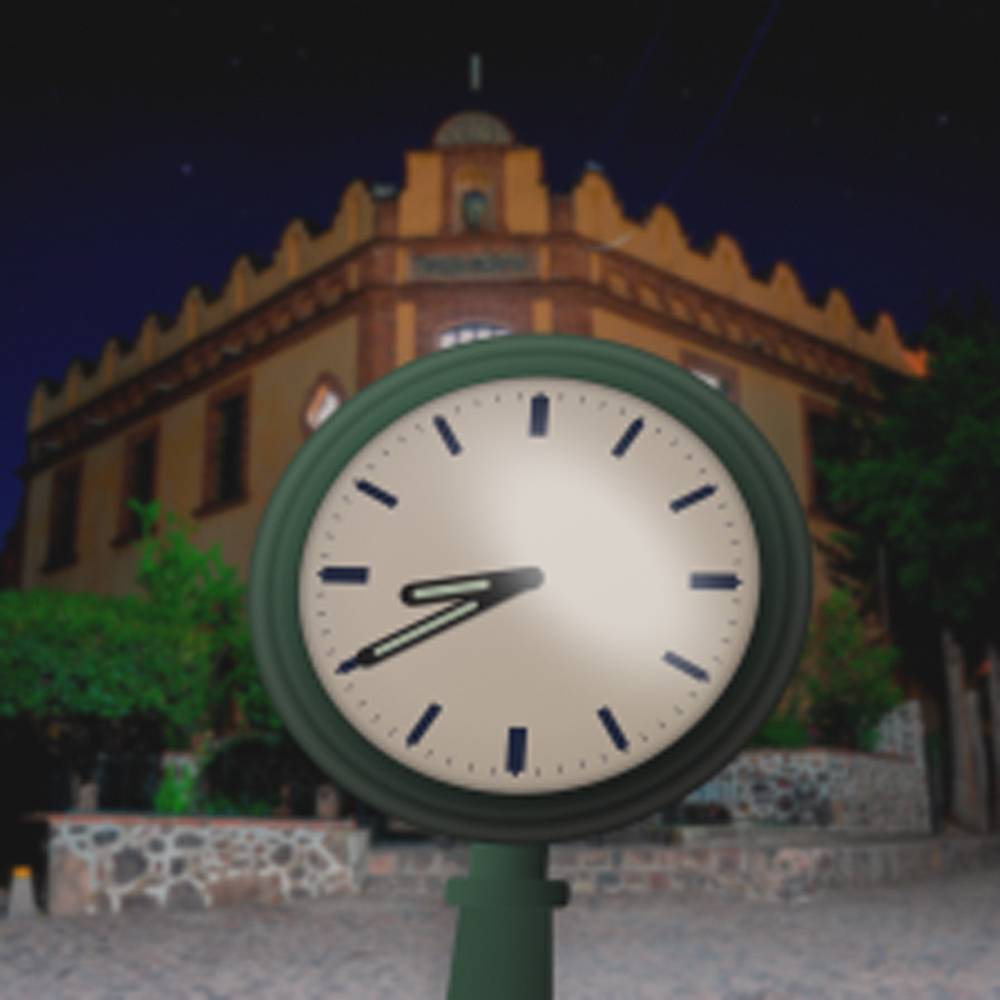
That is 8.40
